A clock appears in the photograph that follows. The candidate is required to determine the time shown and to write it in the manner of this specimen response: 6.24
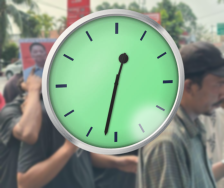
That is 12.32
